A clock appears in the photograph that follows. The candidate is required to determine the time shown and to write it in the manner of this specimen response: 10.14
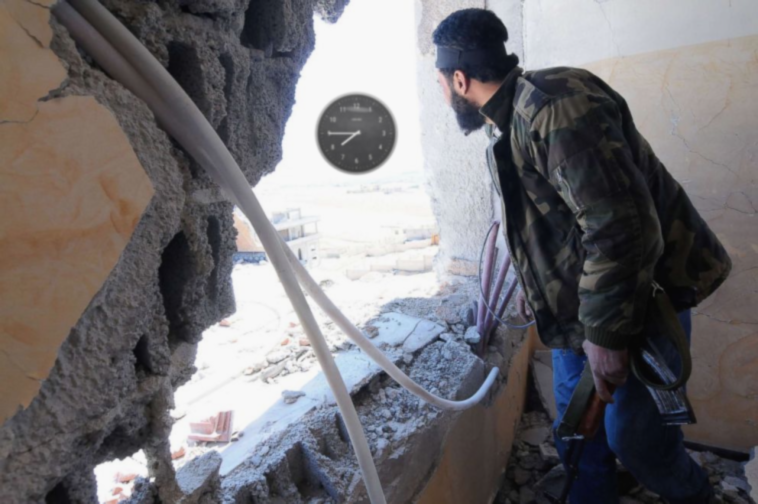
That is 7.45
